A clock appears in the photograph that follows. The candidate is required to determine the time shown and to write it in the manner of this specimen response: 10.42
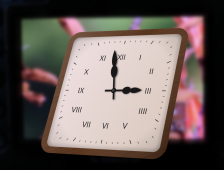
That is 2.58
